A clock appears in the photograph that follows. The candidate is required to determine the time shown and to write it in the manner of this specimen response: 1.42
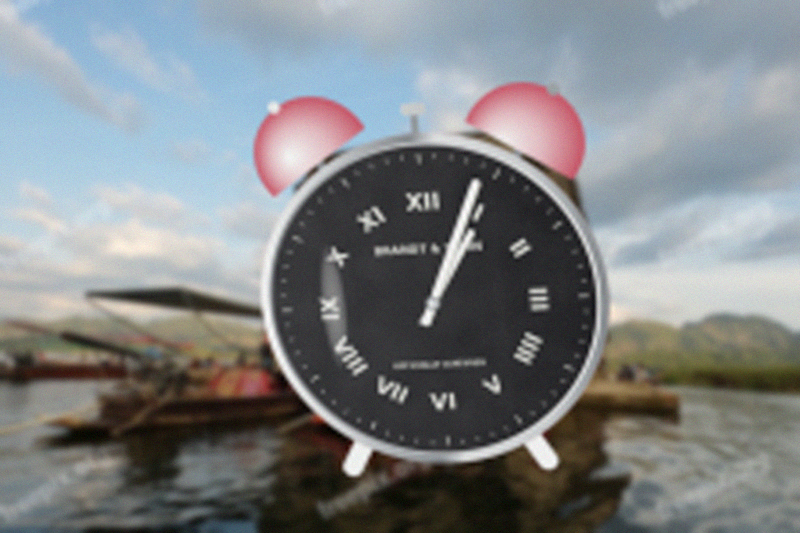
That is 1.04
